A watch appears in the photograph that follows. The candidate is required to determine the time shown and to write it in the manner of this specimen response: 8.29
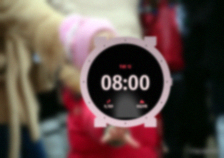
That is 8.00
